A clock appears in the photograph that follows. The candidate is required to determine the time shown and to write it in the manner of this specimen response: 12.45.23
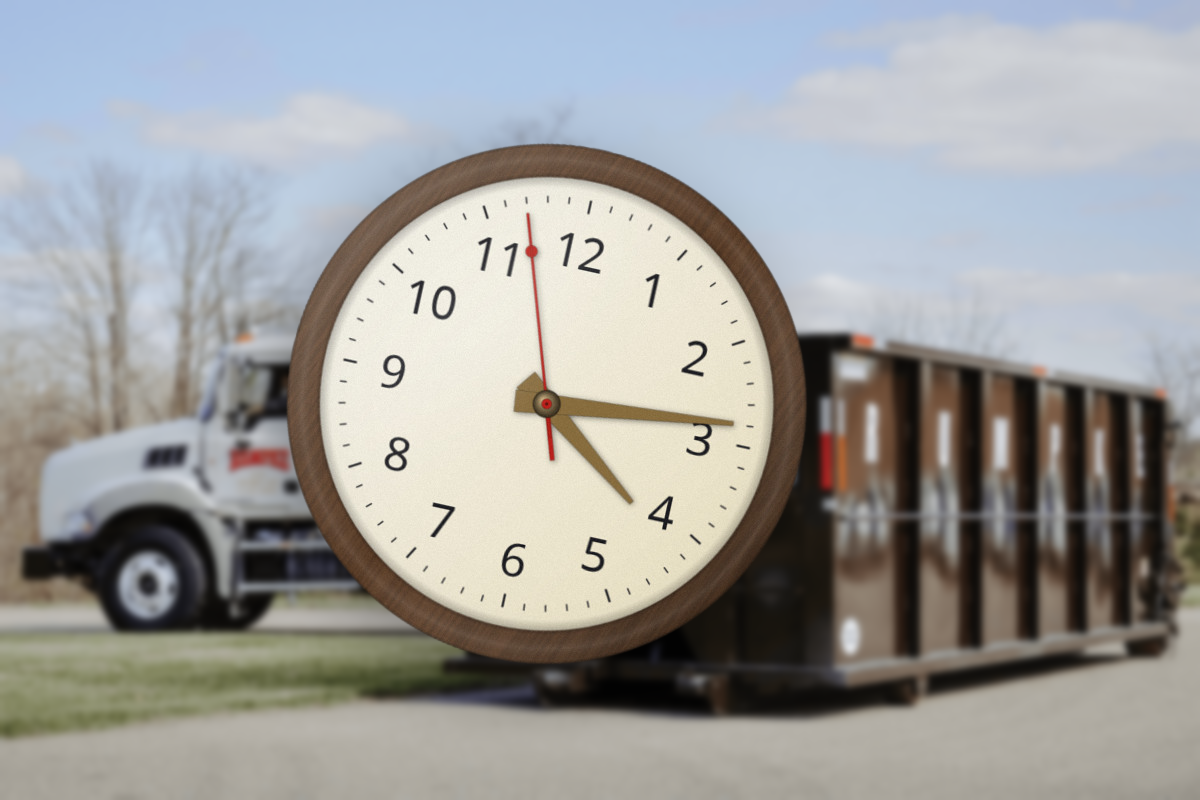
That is 4.13.57
